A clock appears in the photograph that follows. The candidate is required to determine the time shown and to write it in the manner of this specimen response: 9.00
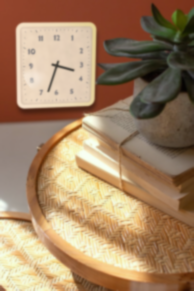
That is 3.33
